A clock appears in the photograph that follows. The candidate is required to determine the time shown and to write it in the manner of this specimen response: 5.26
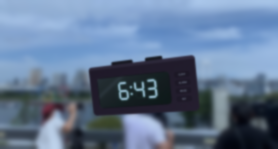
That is 6.43
